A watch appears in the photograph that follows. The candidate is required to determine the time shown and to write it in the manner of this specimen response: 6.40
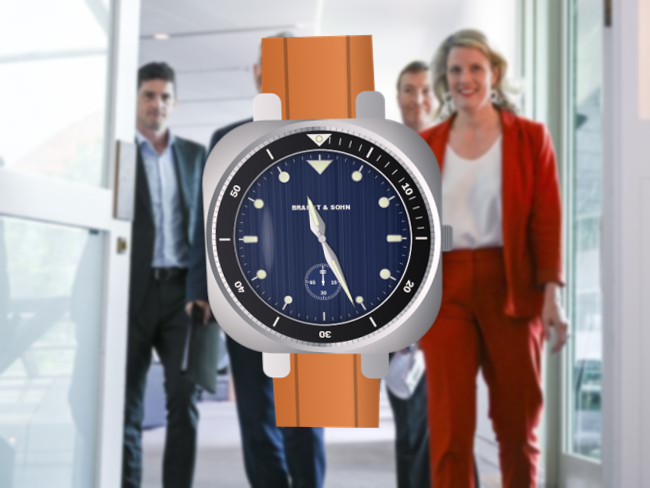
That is 11.26
